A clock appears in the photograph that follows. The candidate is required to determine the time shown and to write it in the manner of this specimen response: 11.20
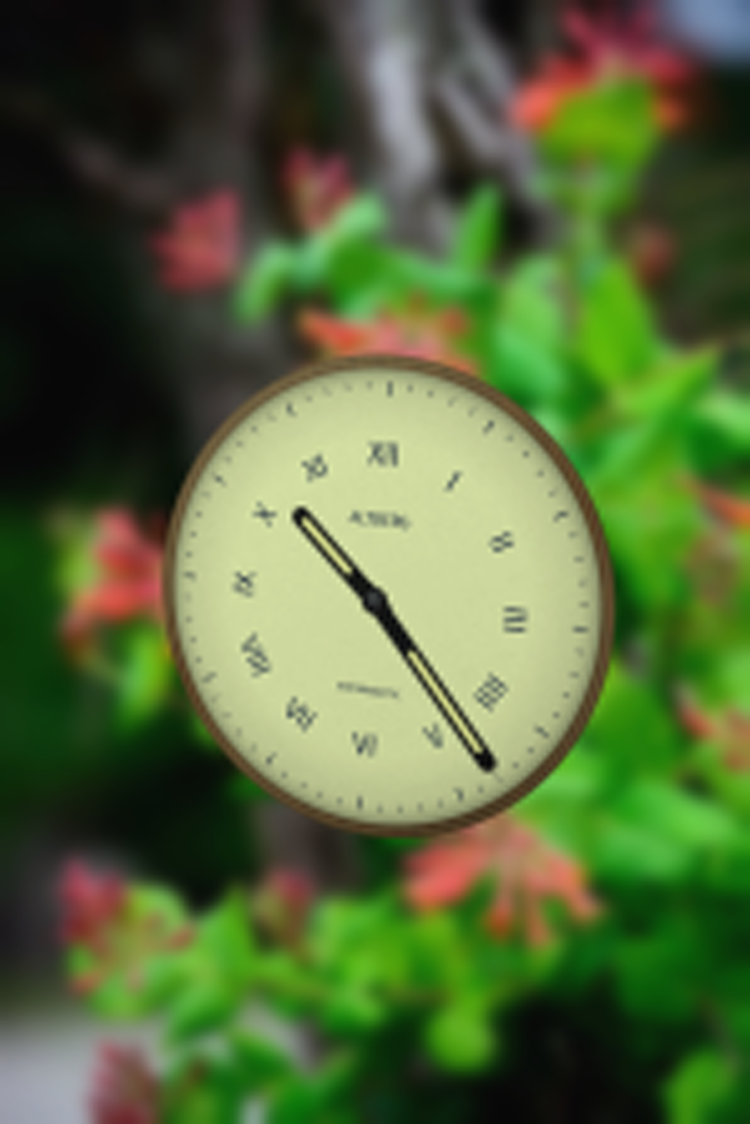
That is 10.23
